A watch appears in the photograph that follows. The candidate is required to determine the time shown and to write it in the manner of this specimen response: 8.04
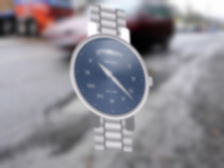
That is 10.22
